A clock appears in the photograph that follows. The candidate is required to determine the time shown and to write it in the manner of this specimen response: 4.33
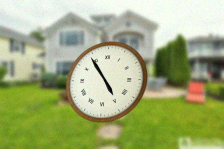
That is 4.54
